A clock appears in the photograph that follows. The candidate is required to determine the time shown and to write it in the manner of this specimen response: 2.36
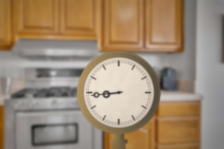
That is 8.44
